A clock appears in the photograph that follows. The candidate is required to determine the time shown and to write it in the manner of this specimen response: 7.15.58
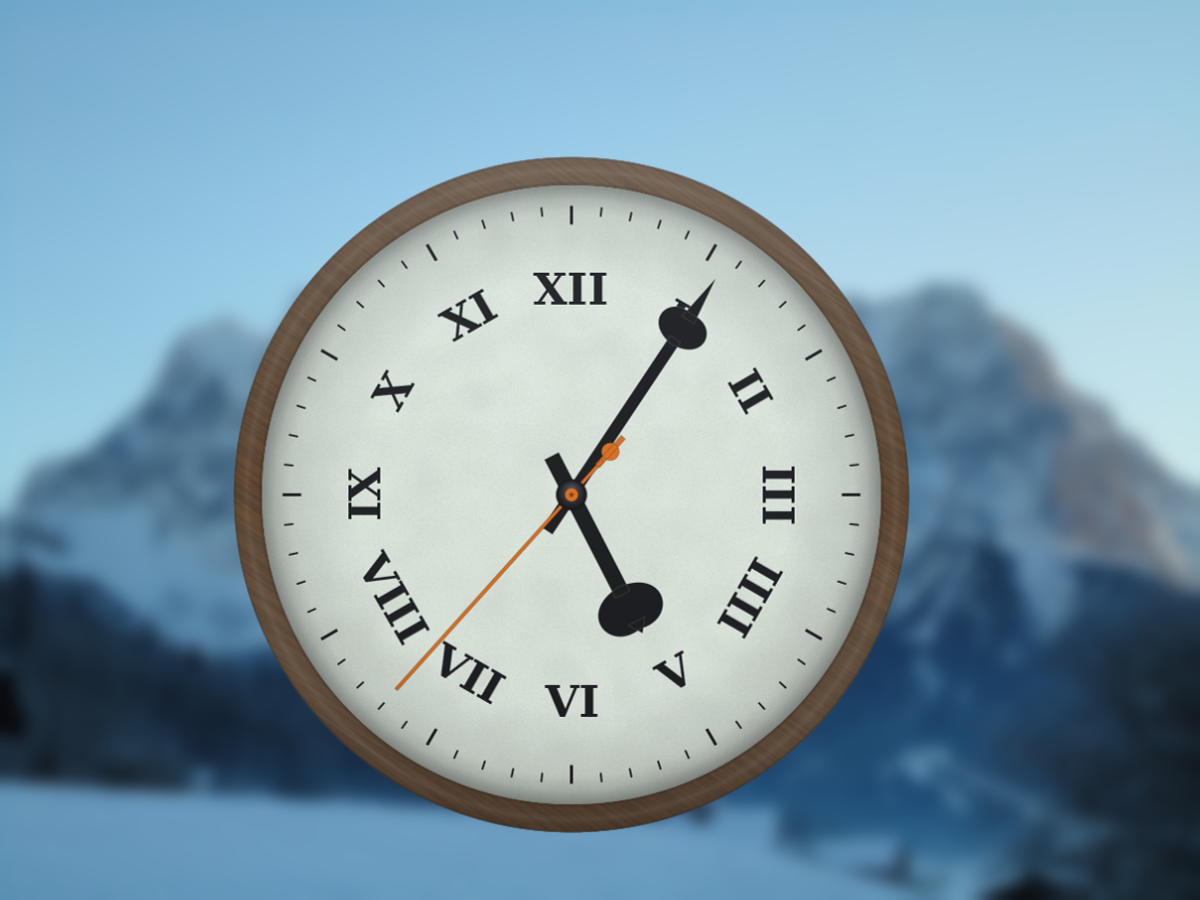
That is 5.05.37
